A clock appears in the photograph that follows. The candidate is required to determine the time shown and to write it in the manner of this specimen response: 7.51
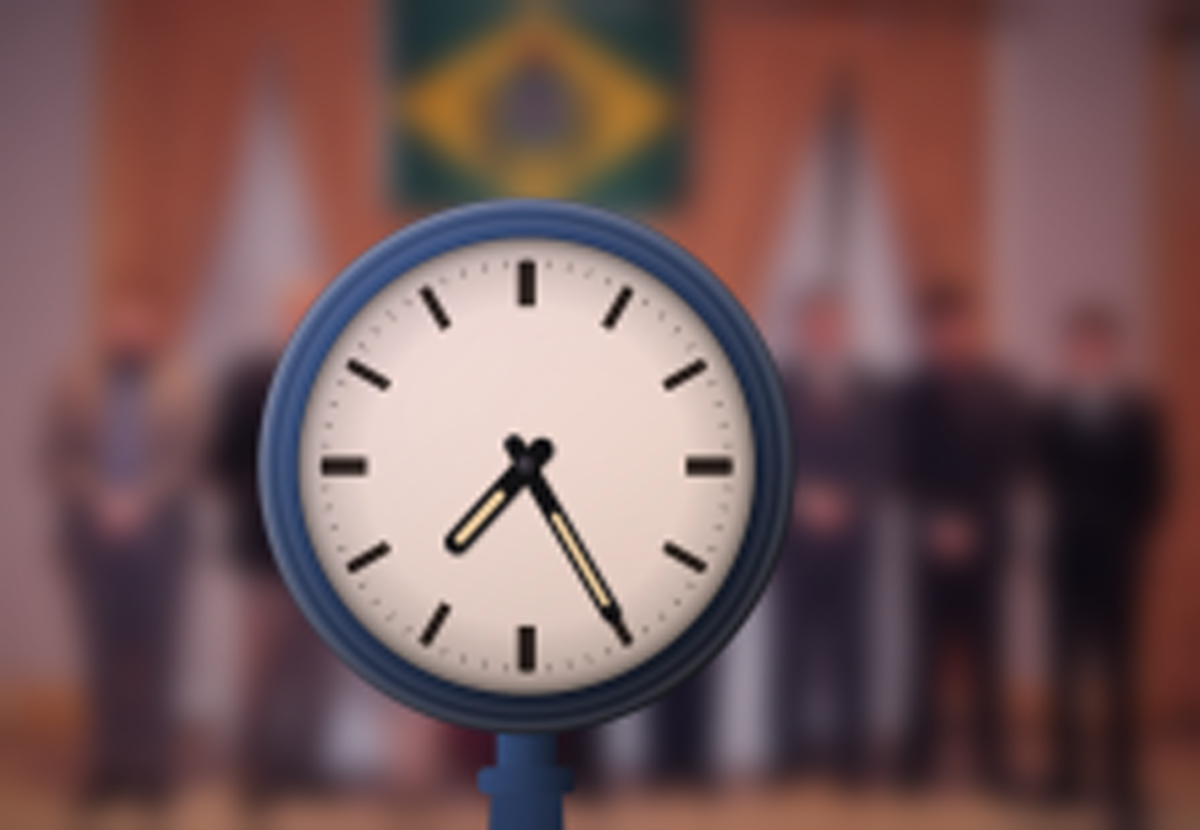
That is 7.25
